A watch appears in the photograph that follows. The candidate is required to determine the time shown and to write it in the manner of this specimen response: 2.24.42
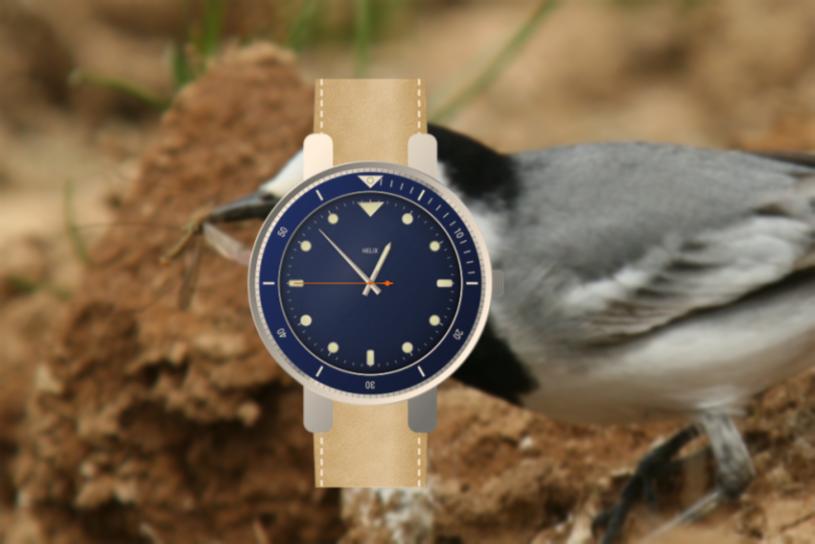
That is 12.52.45
